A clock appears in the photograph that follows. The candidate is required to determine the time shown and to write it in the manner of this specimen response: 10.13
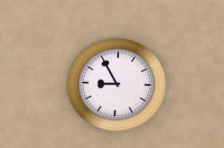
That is 8.55
